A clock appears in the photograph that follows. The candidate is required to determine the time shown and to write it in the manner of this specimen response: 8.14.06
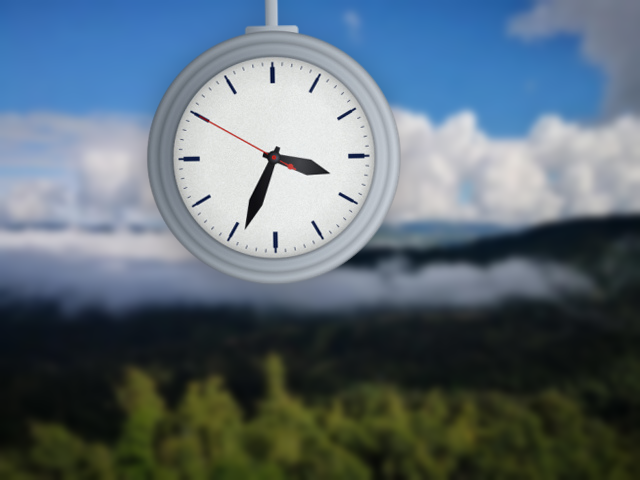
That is 3.33.50
